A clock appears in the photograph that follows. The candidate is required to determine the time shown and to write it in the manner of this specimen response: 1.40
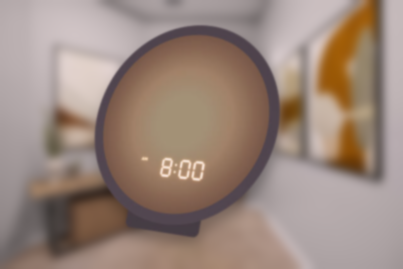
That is 8.00
